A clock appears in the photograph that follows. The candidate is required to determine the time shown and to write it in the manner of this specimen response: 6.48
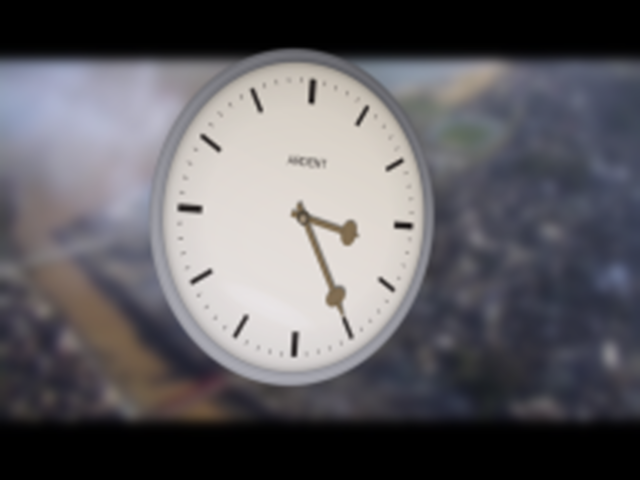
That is 3.25
